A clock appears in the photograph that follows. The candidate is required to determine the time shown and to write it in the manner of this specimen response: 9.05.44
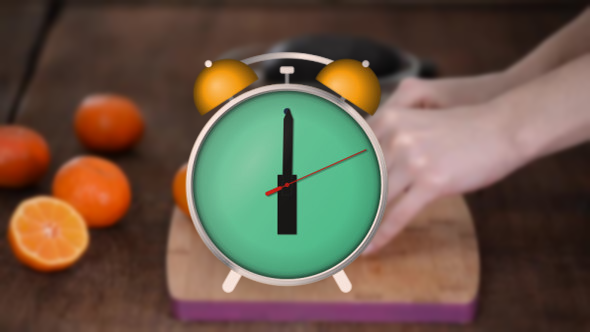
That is 6.00.11
